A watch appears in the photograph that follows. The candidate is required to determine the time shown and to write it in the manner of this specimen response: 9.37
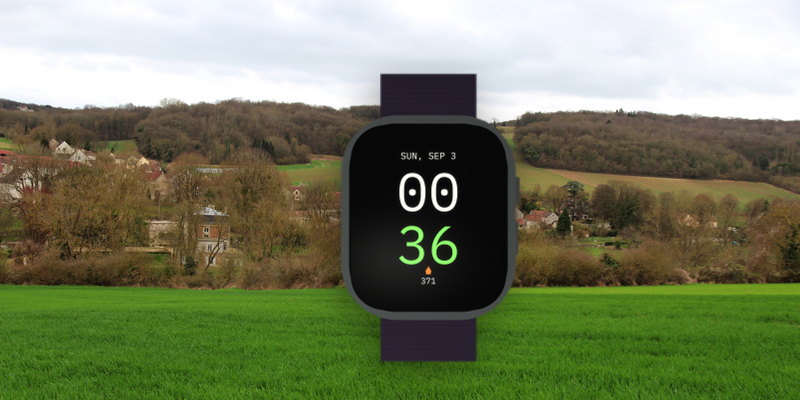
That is 0.36
